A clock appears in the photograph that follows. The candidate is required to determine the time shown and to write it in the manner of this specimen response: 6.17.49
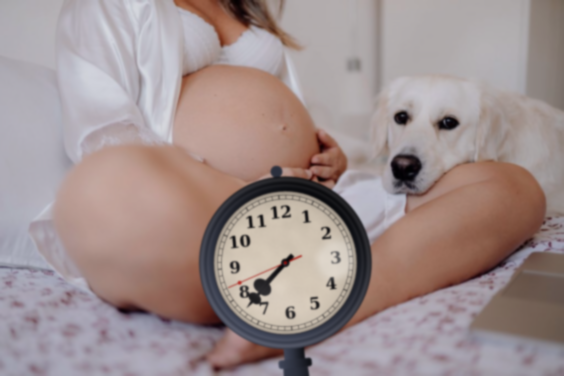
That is 7.37.42
